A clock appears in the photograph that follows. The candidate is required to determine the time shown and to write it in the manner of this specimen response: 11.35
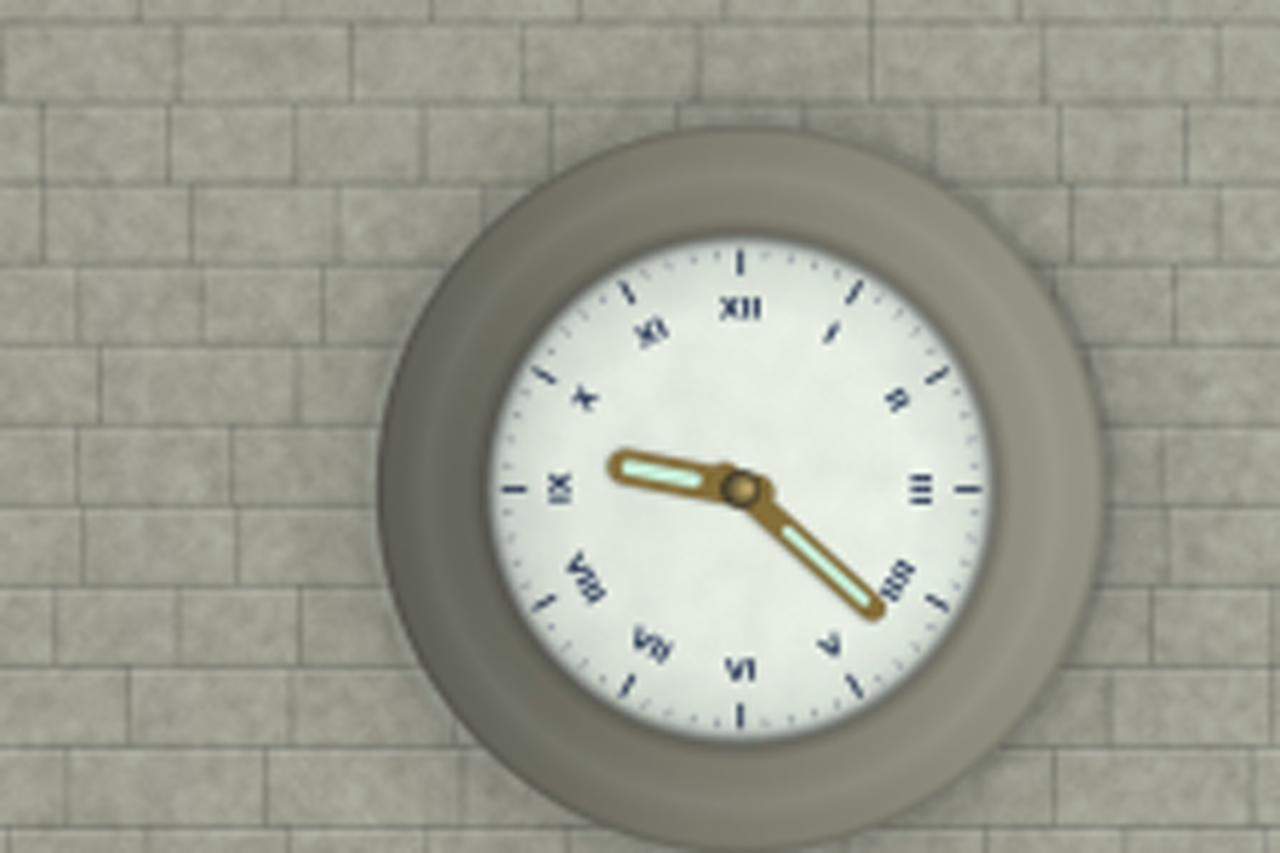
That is 9.22
